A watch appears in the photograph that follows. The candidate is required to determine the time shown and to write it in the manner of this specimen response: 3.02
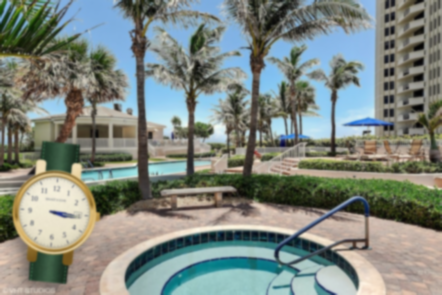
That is 3.16
